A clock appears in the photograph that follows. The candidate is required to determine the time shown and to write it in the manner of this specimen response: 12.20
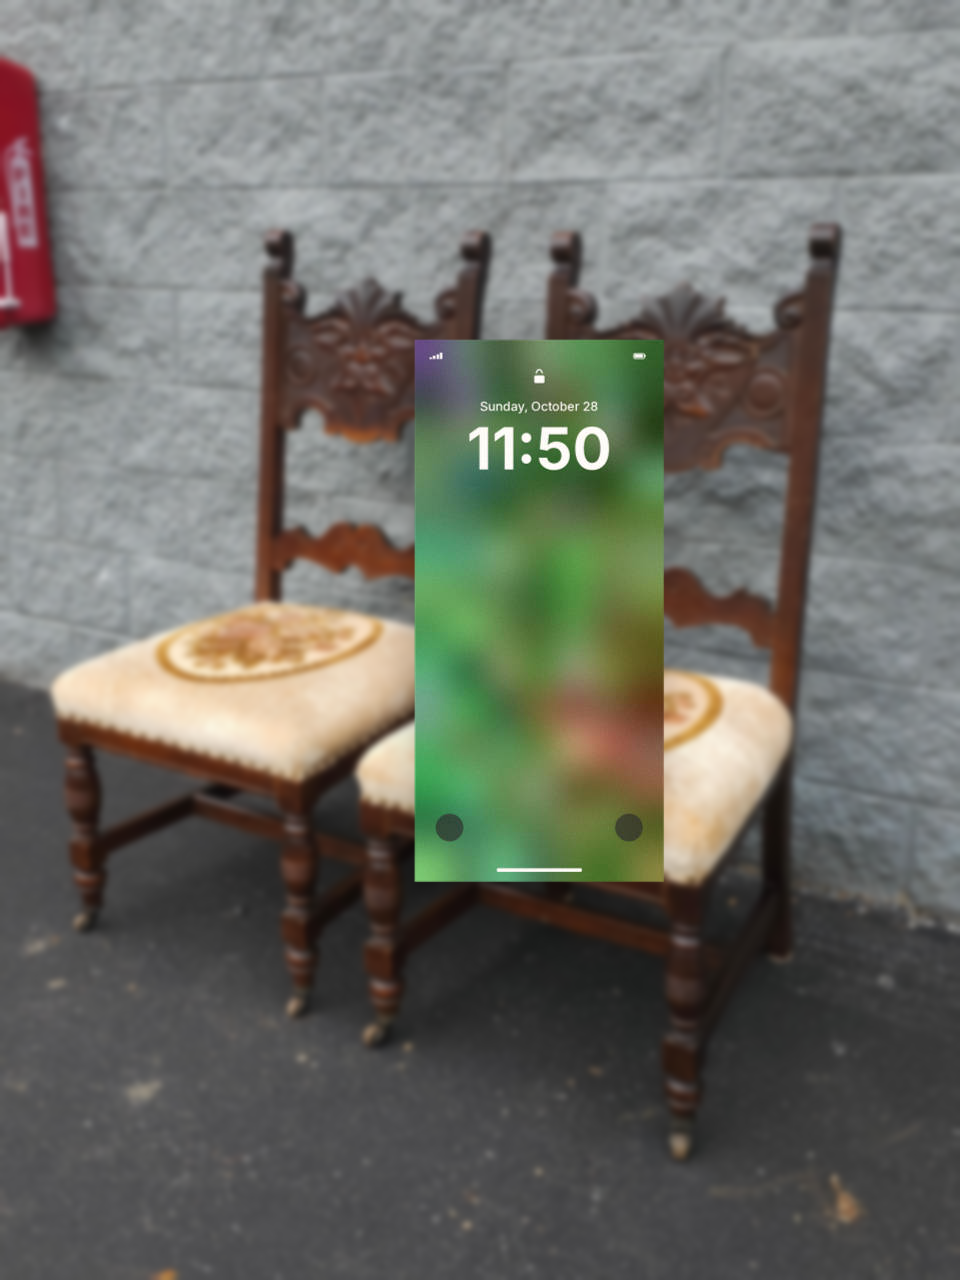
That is 11.50
